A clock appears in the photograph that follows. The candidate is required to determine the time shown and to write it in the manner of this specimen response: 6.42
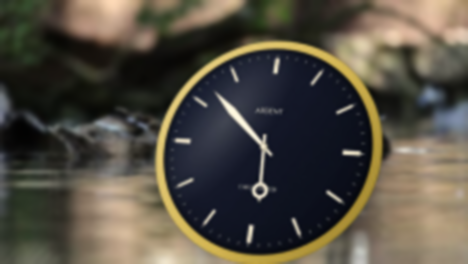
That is 5.52
